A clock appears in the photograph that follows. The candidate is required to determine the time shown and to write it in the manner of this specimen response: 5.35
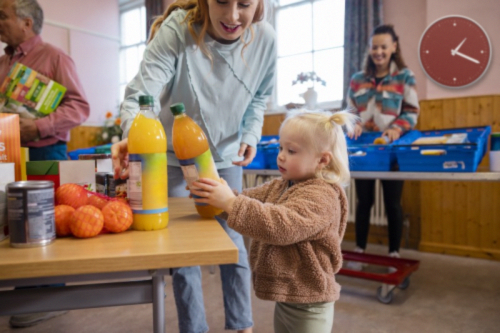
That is 1.19
